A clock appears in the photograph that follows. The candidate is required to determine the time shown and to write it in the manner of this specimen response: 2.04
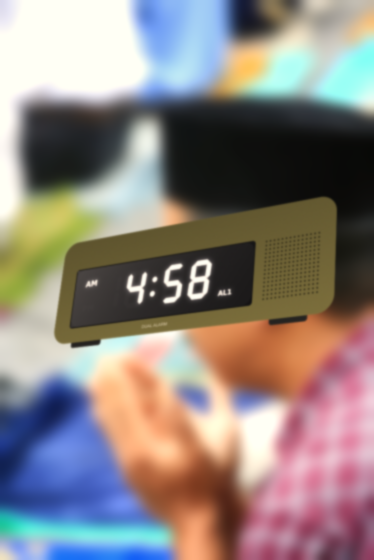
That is 4.58
